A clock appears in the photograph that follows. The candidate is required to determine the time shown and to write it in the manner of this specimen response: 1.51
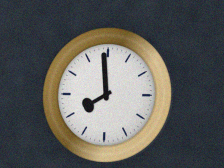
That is 7.59
